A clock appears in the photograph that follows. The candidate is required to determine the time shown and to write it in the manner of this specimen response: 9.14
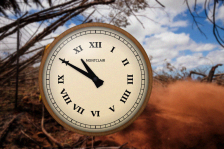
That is 10.50
